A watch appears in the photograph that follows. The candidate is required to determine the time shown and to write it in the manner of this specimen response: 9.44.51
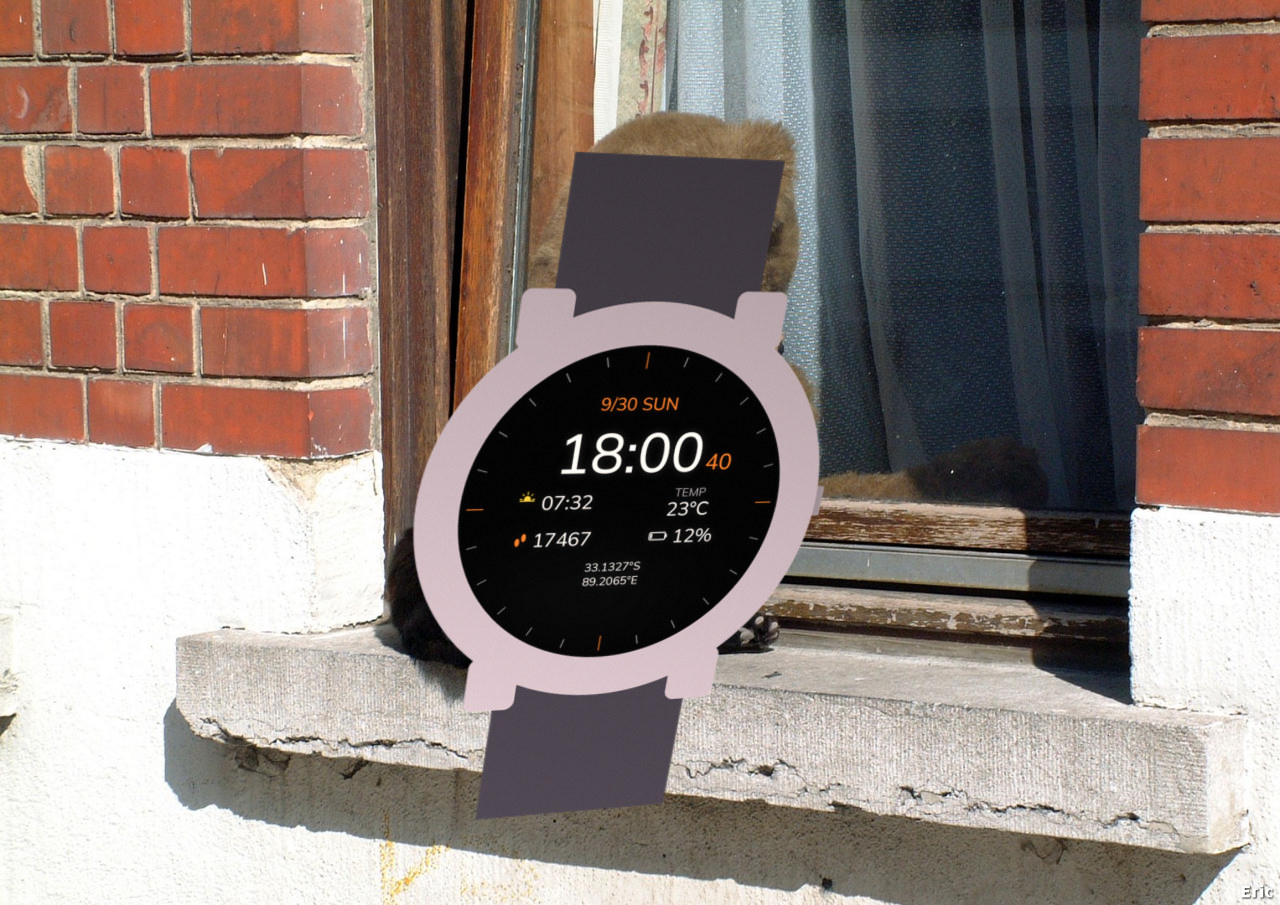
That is 18.00.40
